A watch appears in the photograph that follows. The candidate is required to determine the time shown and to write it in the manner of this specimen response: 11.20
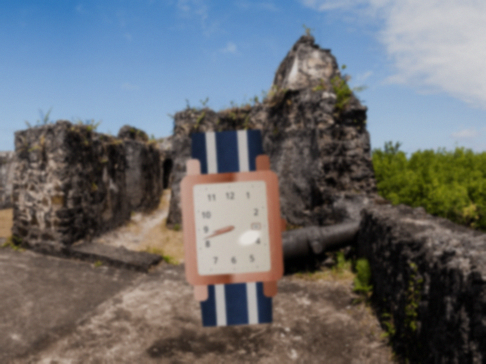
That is 8.42
